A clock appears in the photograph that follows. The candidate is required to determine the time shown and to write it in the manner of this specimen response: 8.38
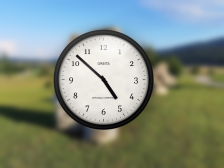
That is 4.52
